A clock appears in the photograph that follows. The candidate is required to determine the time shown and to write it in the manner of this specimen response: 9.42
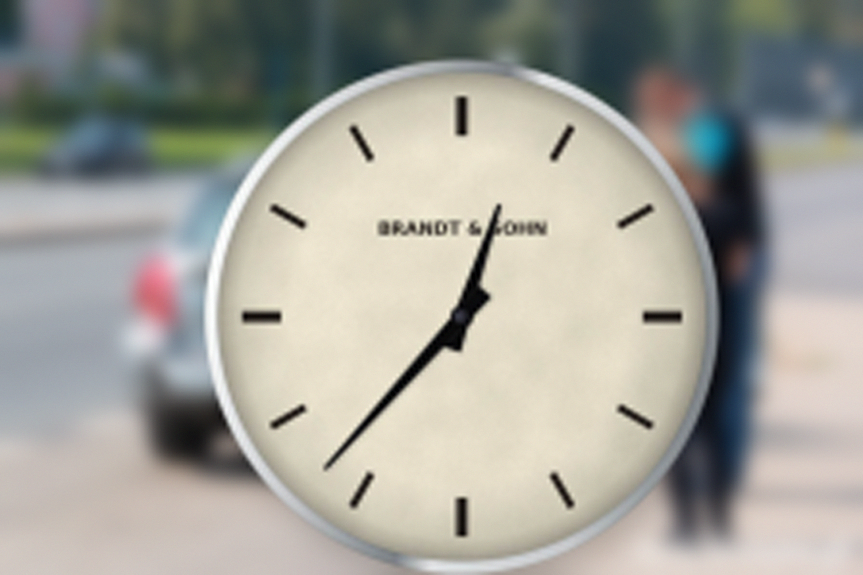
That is 12.37
